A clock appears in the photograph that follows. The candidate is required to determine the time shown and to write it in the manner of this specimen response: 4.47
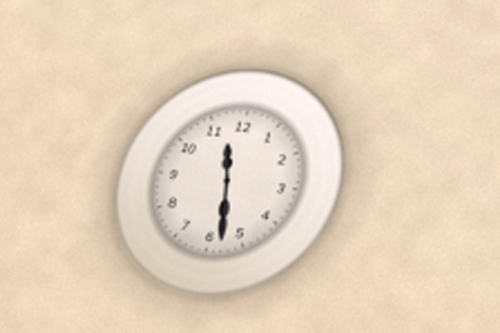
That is 11.28
